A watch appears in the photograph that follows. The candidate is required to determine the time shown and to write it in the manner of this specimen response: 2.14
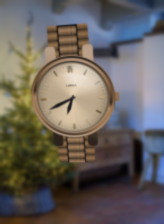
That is 6.41
